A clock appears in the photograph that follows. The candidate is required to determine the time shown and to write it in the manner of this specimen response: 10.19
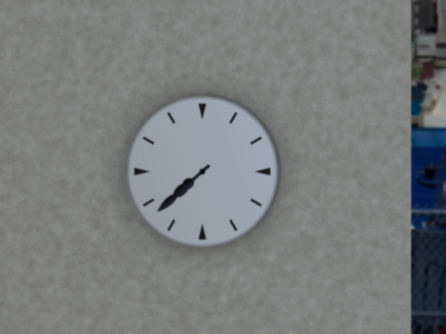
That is 7.38
